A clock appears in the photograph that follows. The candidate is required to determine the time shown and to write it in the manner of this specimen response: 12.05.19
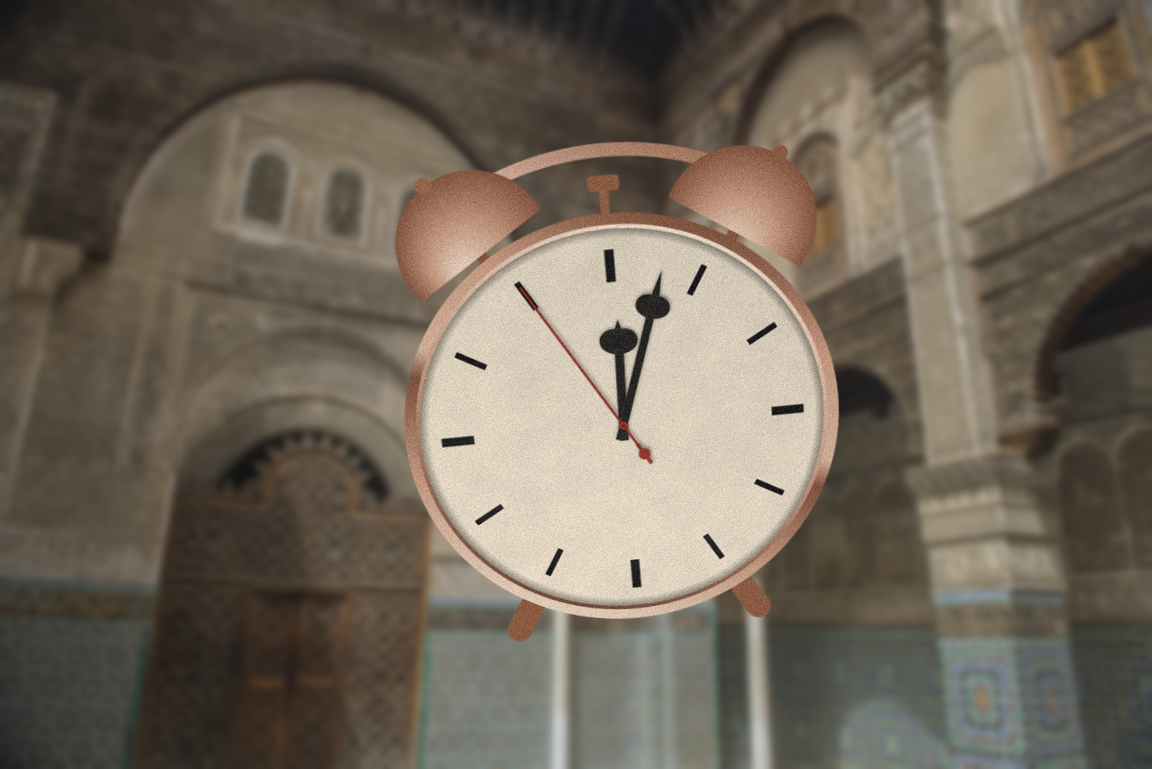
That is 12.02.55
